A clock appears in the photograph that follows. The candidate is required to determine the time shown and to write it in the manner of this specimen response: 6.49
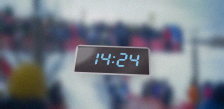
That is 14.24
